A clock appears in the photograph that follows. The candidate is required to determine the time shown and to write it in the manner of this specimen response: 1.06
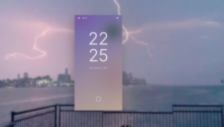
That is 22.25
